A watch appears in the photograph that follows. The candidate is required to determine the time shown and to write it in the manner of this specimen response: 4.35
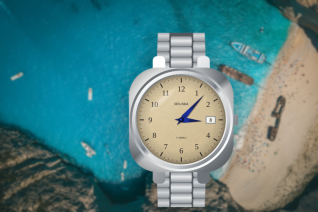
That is 3.07
